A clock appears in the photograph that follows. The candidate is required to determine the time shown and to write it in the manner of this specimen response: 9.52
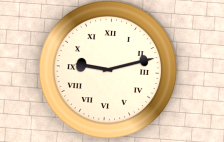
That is 9.12
